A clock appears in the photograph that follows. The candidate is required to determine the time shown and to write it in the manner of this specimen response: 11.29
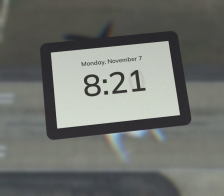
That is 8.21
